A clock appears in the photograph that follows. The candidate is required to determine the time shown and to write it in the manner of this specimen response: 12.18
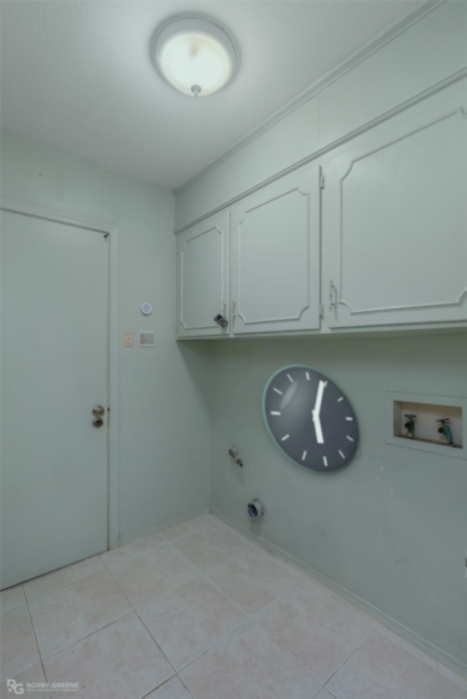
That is 6.04
